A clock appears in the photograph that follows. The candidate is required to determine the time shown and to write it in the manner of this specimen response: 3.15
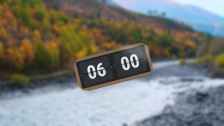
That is 6.00
